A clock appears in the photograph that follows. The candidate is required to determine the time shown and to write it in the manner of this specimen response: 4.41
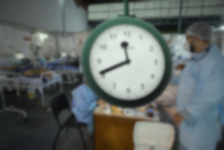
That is 11.41
